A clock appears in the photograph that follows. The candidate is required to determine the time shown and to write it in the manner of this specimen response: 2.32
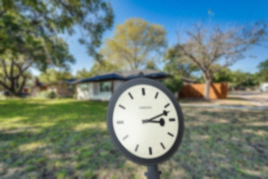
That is 3.12
